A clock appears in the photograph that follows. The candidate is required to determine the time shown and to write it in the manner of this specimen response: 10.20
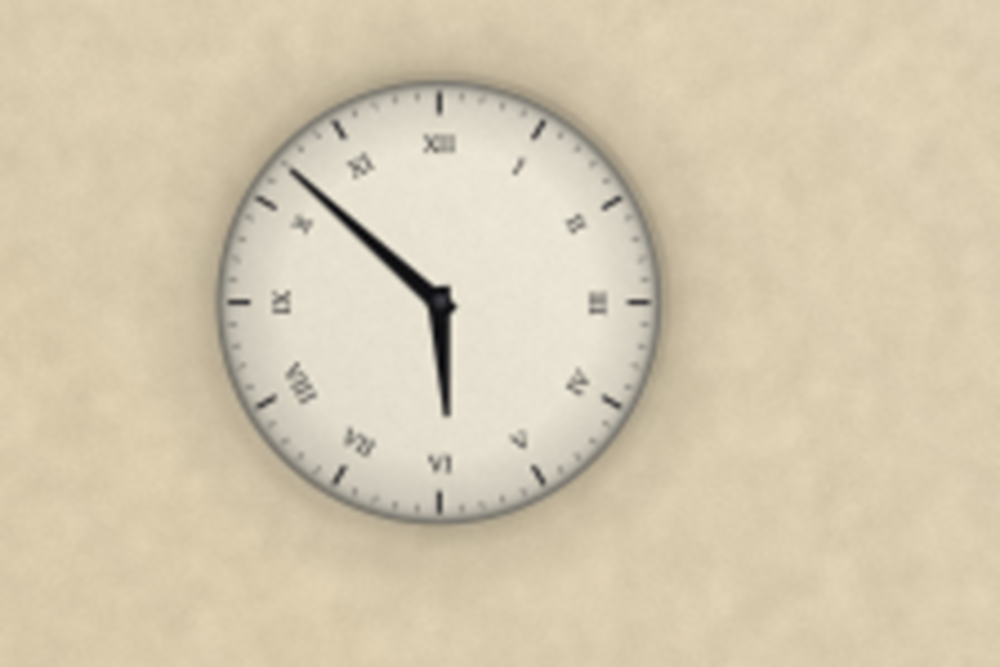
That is 5.52
